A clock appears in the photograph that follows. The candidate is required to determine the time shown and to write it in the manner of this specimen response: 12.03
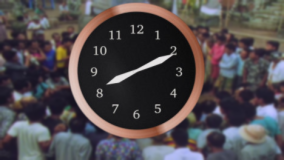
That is 8.11
